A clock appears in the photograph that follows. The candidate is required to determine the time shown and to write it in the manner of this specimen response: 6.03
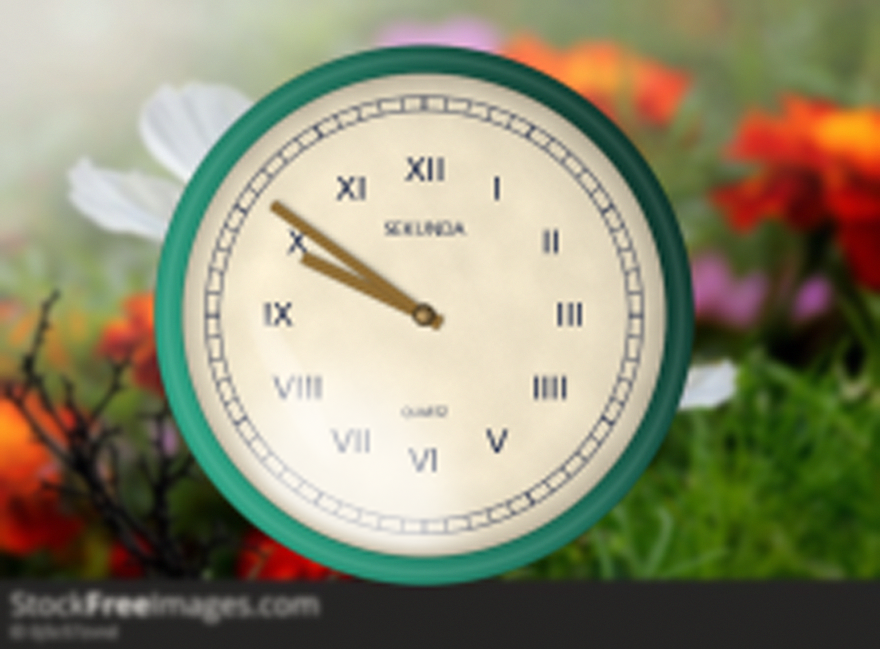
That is 9.51
